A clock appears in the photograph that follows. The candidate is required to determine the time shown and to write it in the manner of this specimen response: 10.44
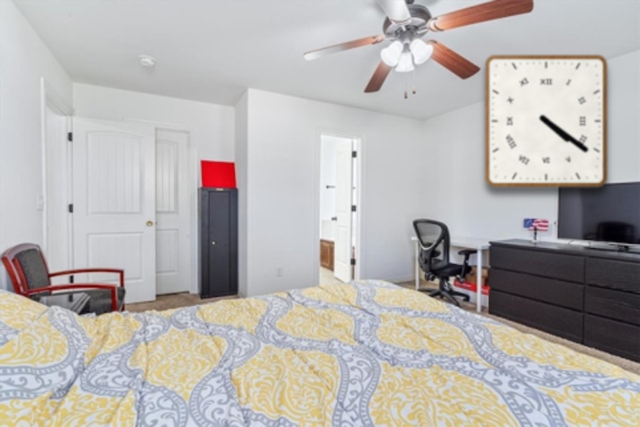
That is 4.21
